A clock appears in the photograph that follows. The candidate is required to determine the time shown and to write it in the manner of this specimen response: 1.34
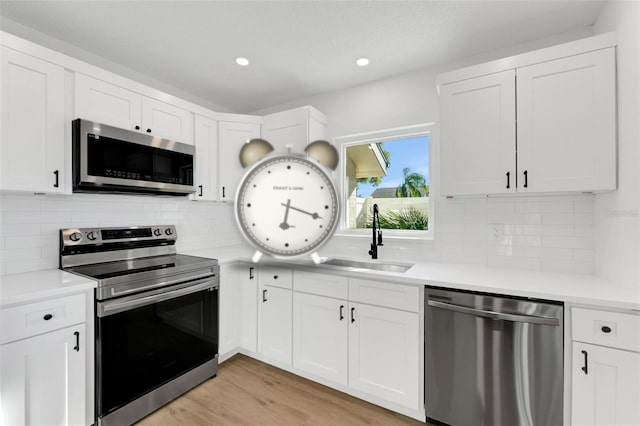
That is 6.18
